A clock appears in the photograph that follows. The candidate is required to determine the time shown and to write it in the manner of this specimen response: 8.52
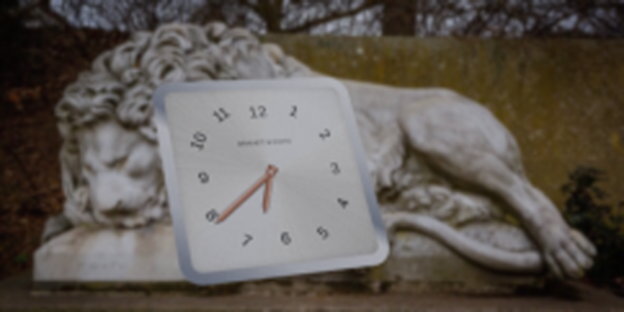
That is 6.39
